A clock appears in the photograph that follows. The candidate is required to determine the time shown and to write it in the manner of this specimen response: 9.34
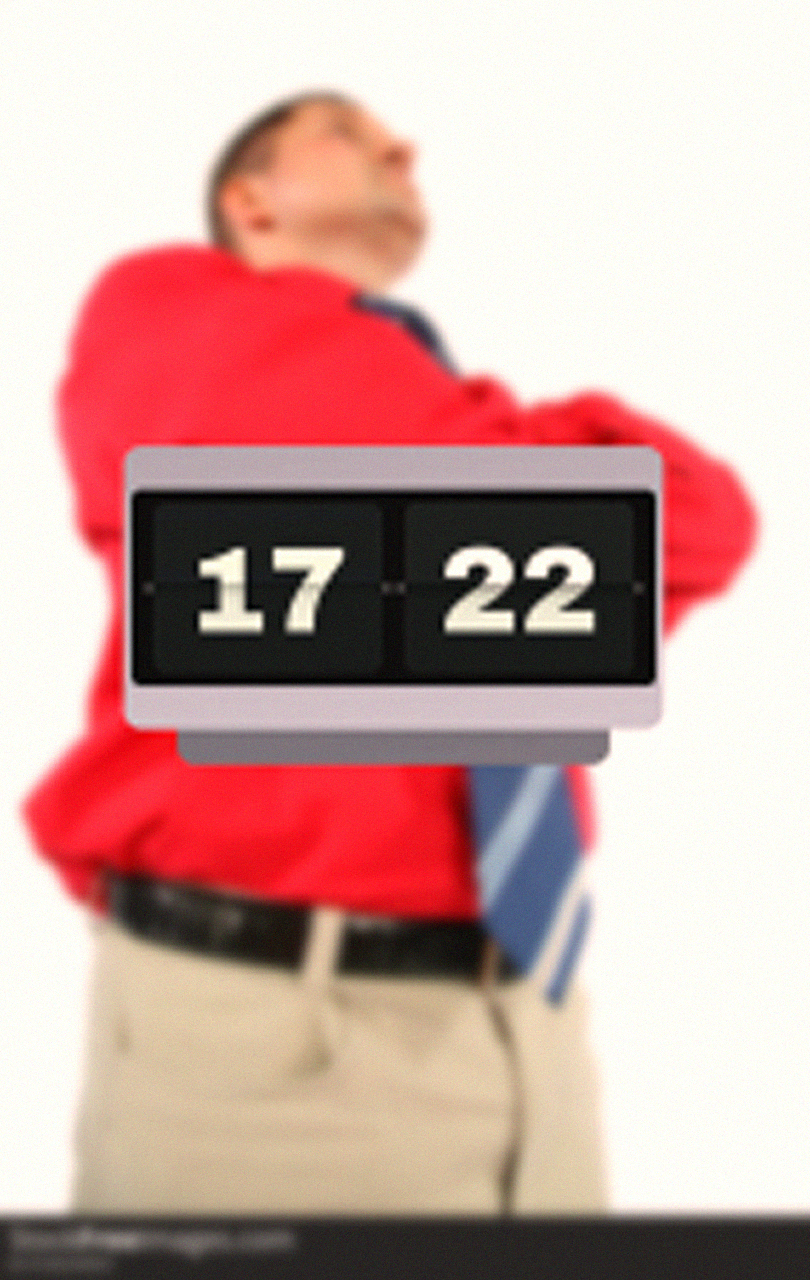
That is 17.22
